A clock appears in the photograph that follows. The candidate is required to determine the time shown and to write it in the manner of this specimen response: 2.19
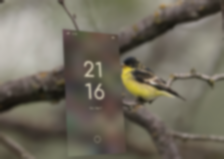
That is 21.16
